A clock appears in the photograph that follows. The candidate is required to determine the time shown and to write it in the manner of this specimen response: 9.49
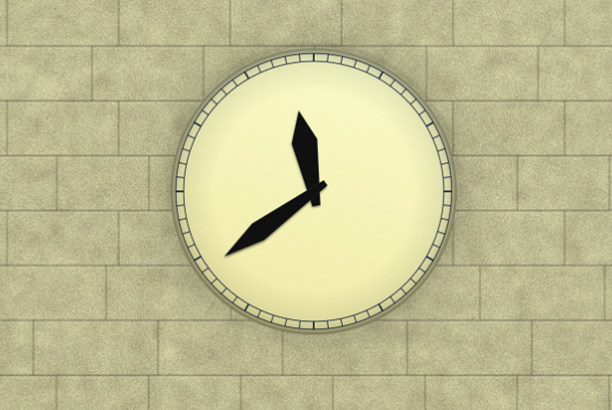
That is 11.39
